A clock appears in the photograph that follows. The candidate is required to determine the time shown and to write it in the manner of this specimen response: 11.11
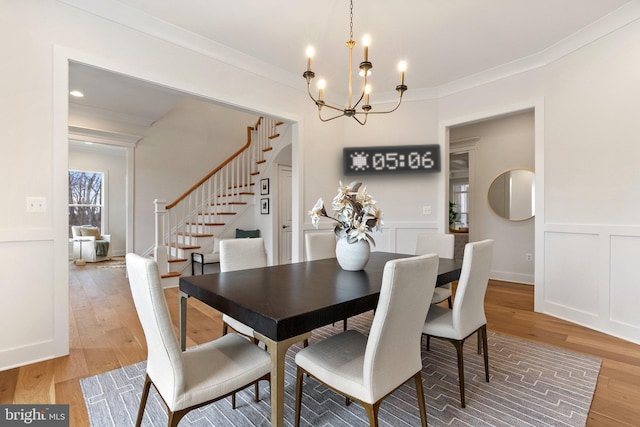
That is 5.06
